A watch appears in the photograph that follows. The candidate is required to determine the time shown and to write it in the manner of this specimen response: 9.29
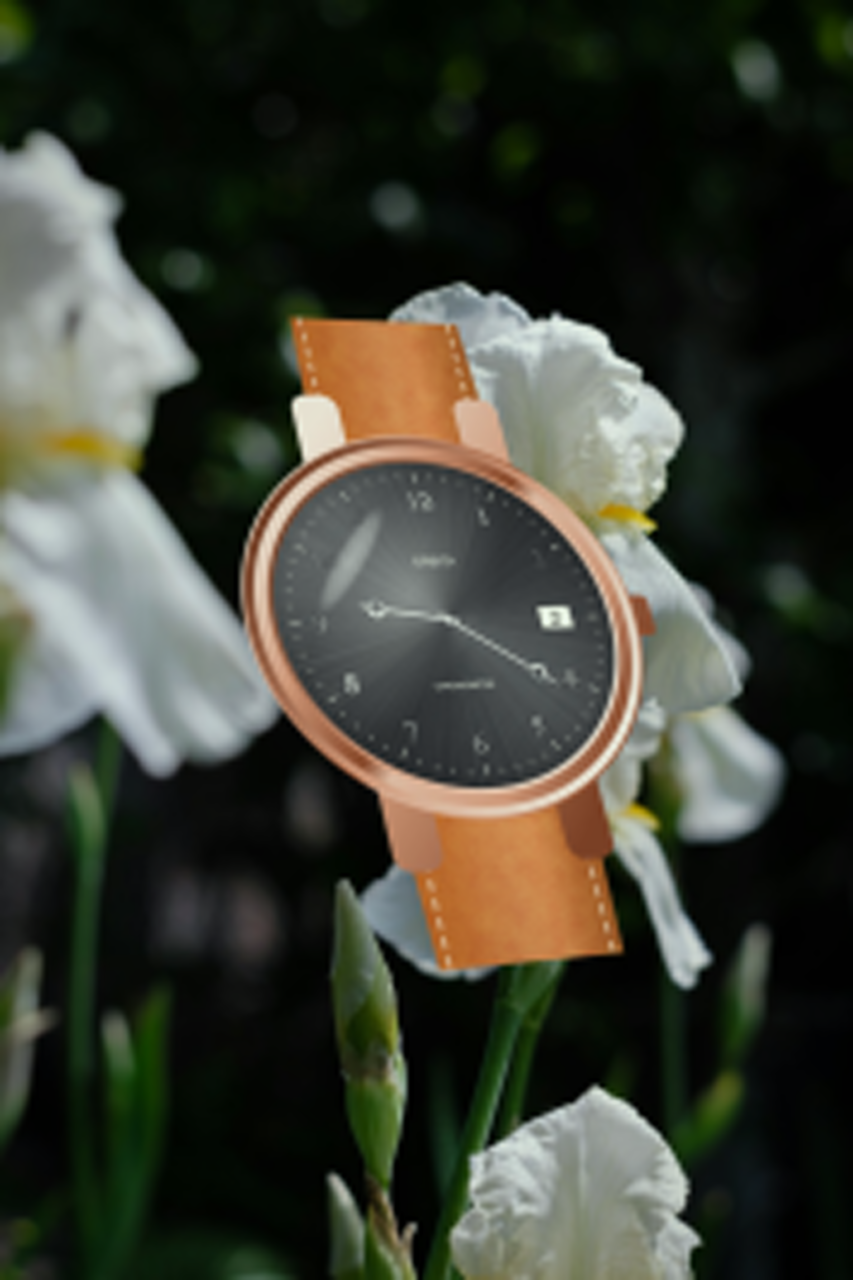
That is 9.21
